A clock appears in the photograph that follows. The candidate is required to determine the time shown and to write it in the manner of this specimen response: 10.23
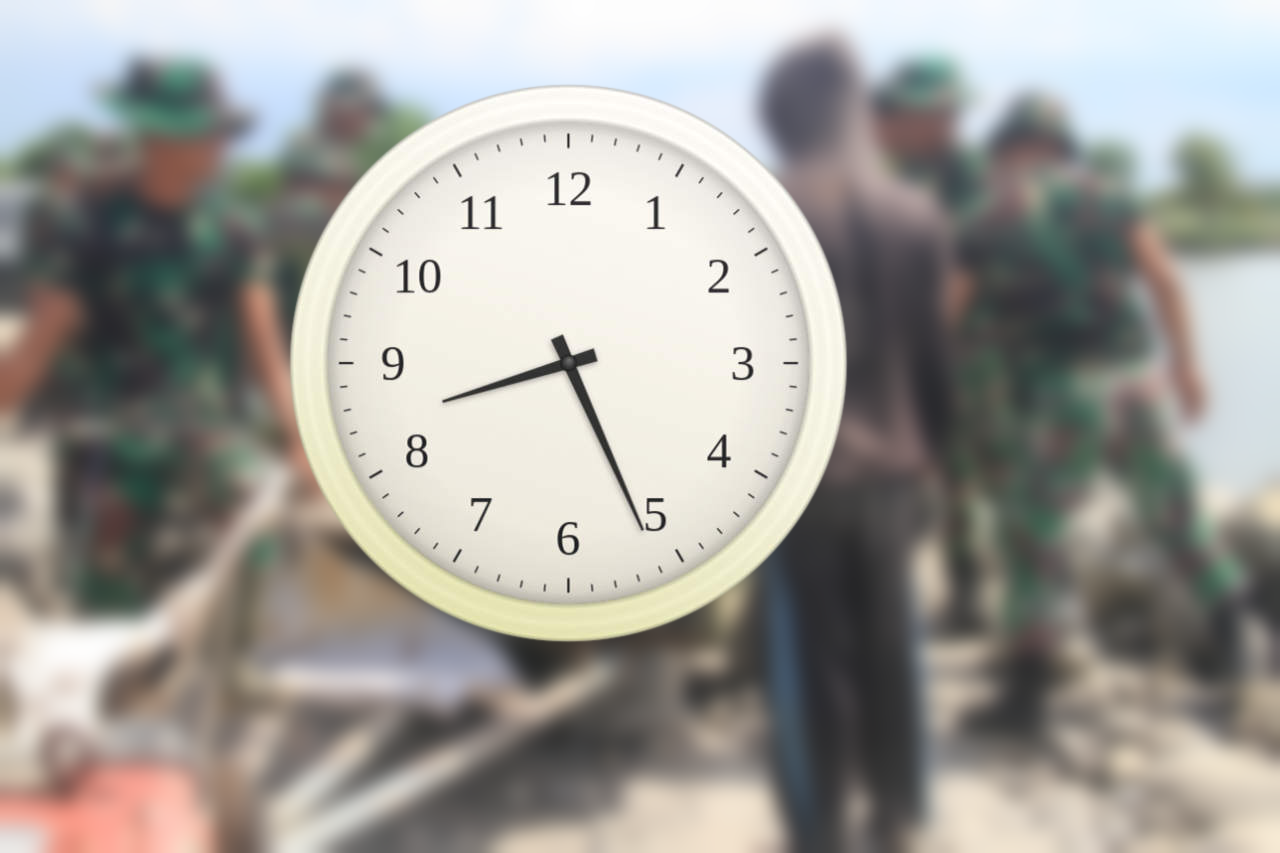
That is 8.26
